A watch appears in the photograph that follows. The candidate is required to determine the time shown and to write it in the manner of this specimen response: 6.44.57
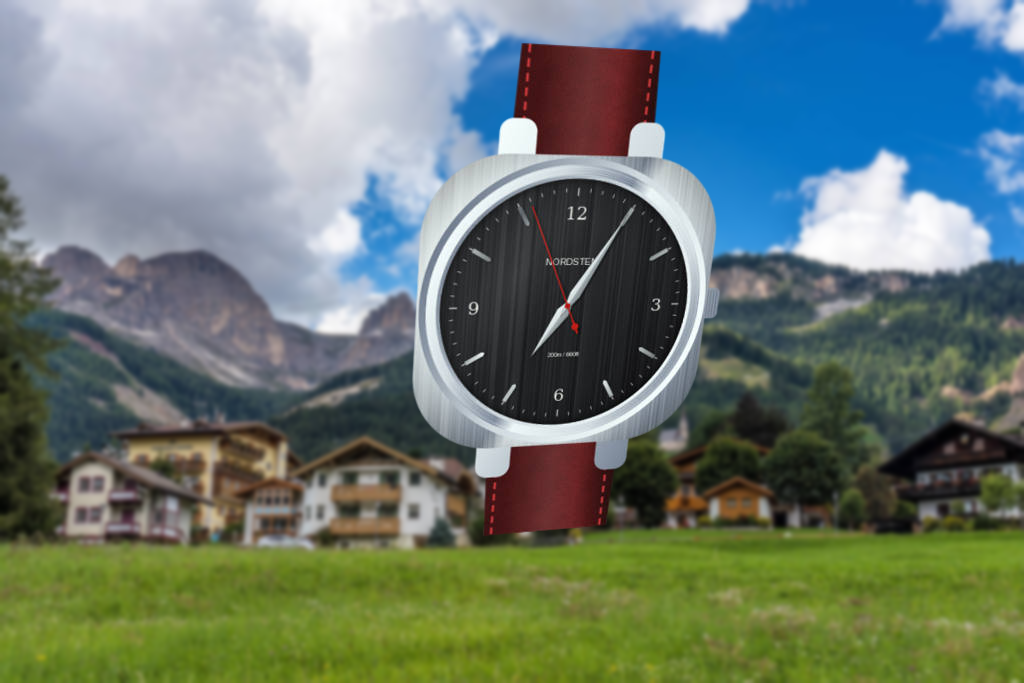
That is 7.04.56
